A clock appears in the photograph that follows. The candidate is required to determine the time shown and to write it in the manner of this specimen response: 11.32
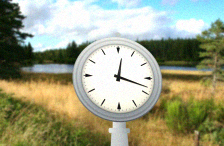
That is 12.18
